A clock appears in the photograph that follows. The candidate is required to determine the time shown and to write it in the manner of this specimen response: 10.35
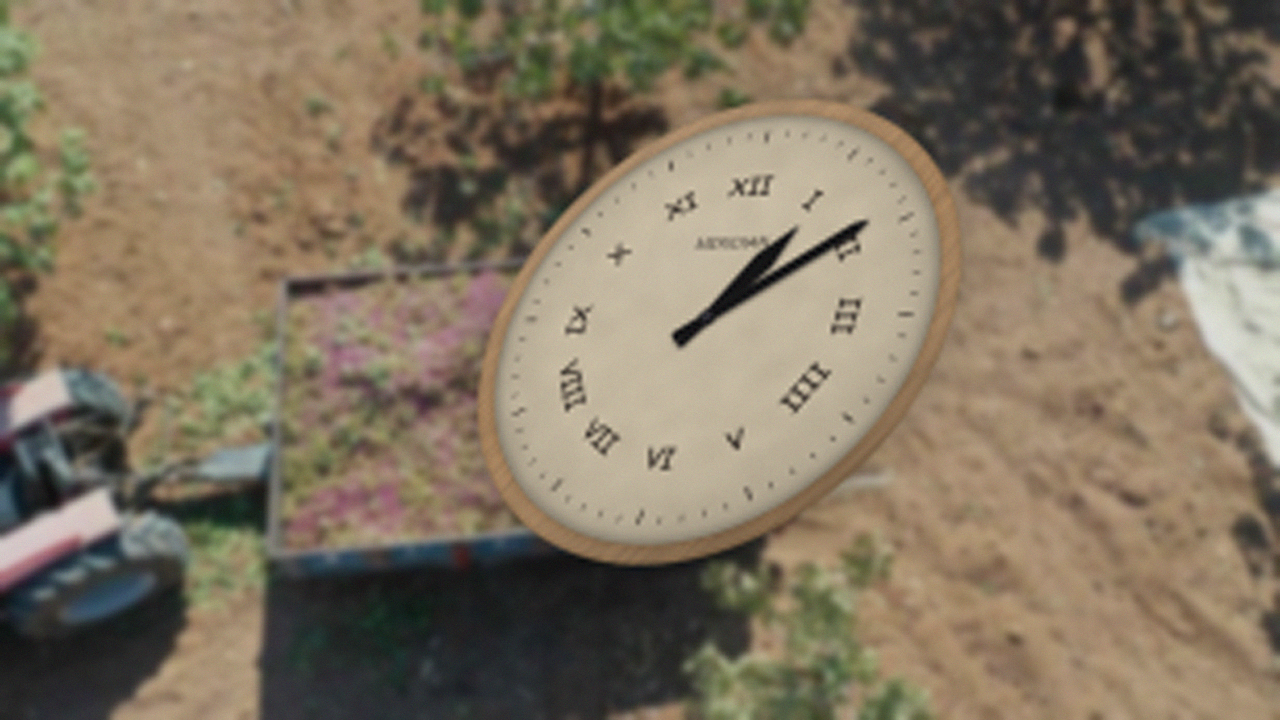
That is 1.09
